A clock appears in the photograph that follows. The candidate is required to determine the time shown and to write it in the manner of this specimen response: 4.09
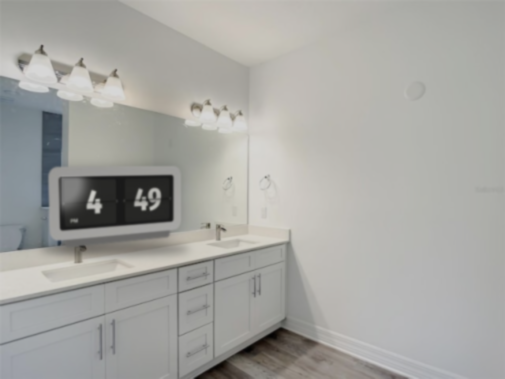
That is 4.49
